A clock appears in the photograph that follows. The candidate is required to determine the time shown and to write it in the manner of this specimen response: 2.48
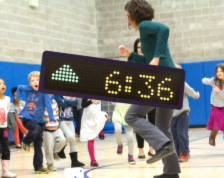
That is 6.36
